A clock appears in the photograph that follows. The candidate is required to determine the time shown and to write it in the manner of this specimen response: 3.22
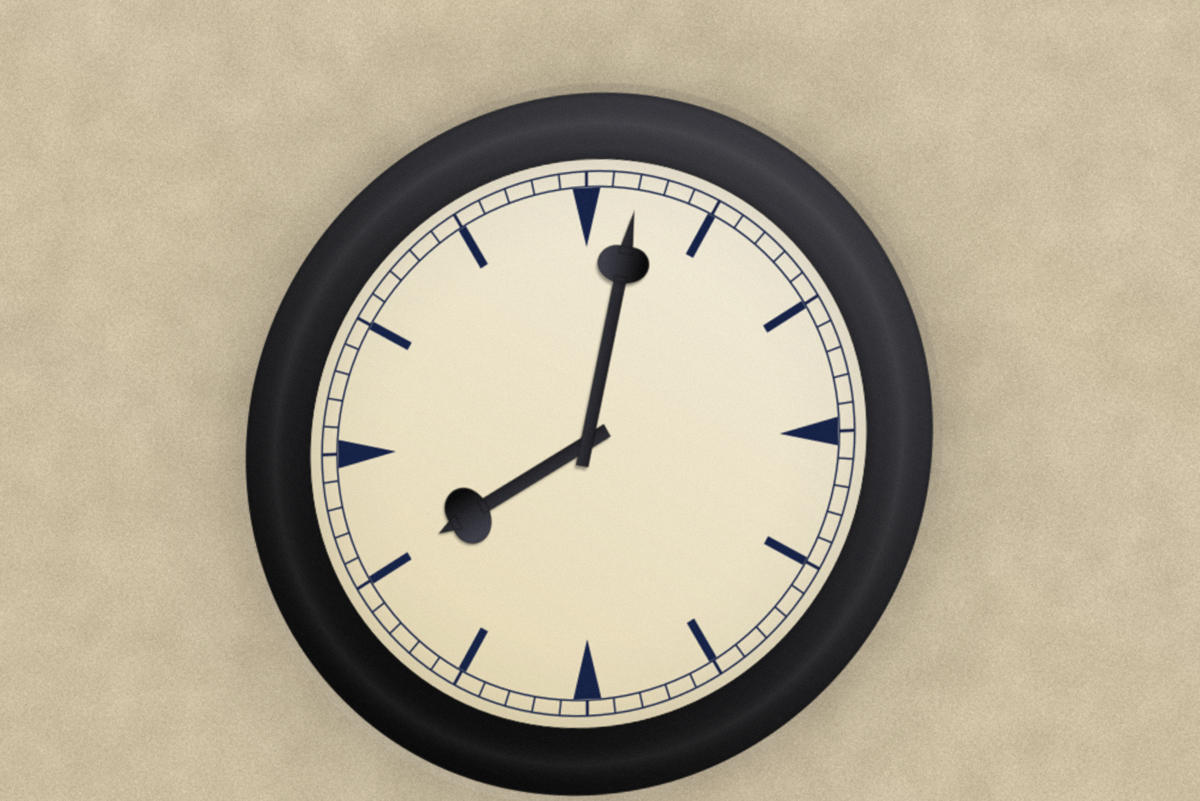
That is 8.02
